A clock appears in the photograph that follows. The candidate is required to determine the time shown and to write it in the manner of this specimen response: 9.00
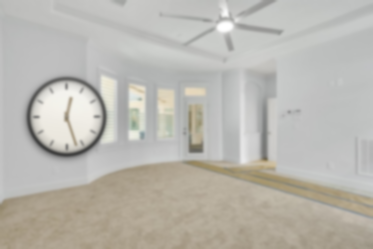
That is 12.27
